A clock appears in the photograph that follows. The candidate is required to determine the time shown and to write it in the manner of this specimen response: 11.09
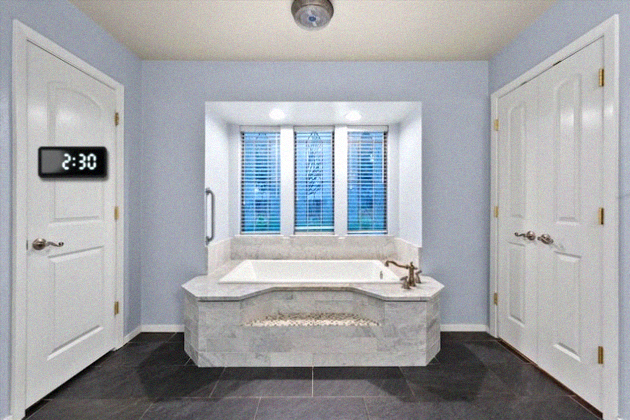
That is 2.30
